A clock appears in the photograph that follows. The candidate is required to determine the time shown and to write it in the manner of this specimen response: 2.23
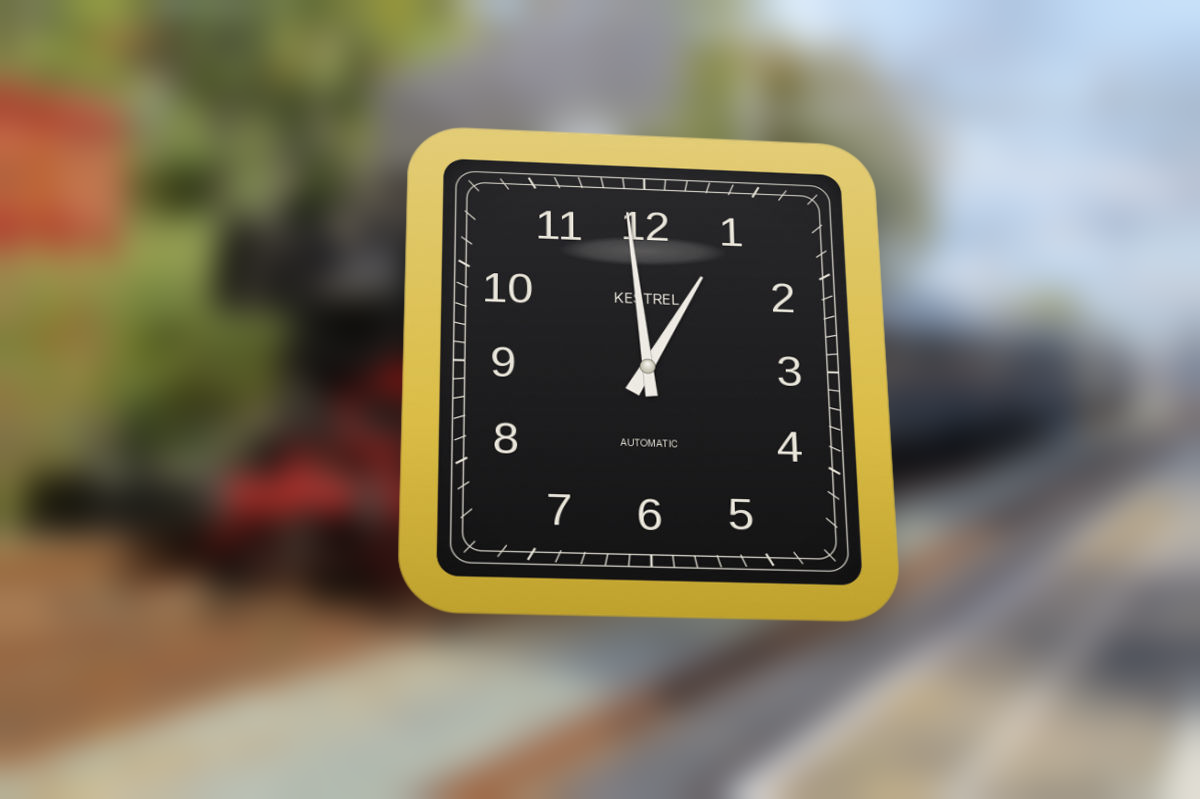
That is 12.59
